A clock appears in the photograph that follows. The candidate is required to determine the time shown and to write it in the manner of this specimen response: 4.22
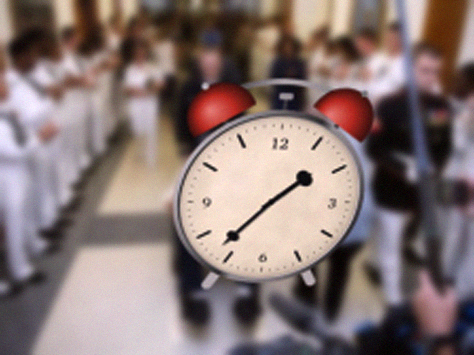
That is 1.37
